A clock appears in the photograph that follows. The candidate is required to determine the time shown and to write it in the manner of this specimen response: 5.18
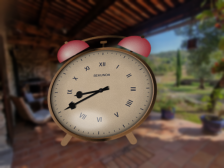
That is 8.40
